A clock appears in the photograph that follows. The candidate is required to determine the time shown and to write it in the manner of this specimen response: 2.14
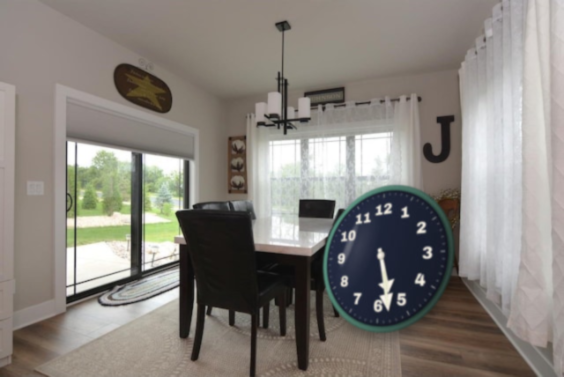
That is 5.28
